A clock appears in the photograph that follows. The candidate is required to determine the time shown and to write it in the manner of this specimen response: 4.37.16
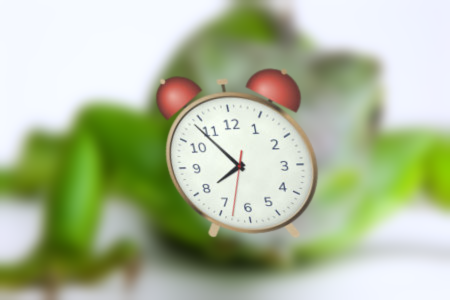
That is 7.53.33
